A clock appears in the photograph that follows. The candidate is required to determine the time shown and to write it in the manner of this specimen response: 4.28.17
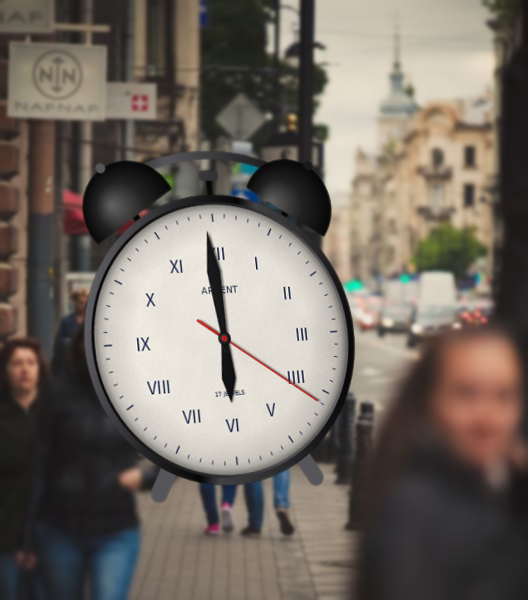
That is 5.59.21
